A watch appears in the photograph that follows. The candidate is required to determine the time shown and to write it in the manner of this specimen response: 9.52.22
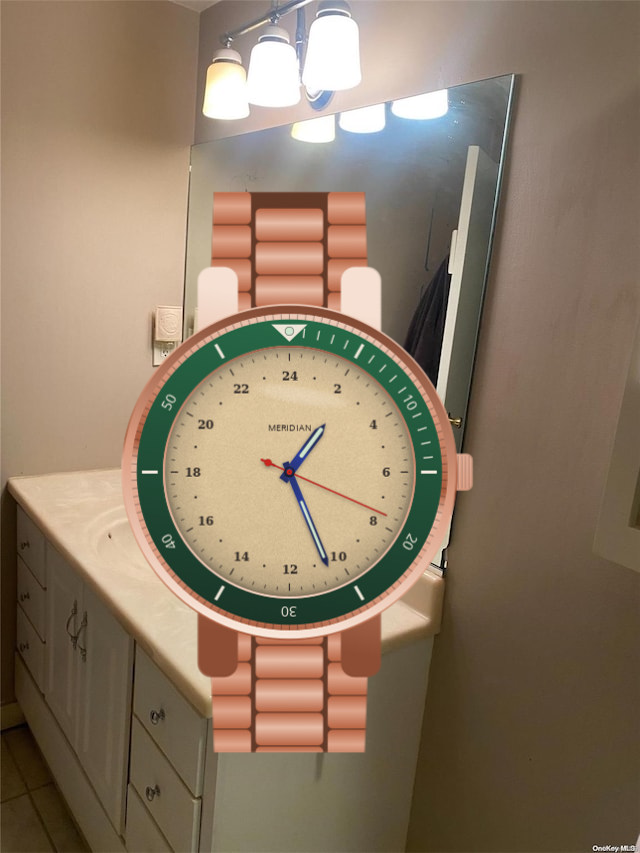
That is 2.26.19
